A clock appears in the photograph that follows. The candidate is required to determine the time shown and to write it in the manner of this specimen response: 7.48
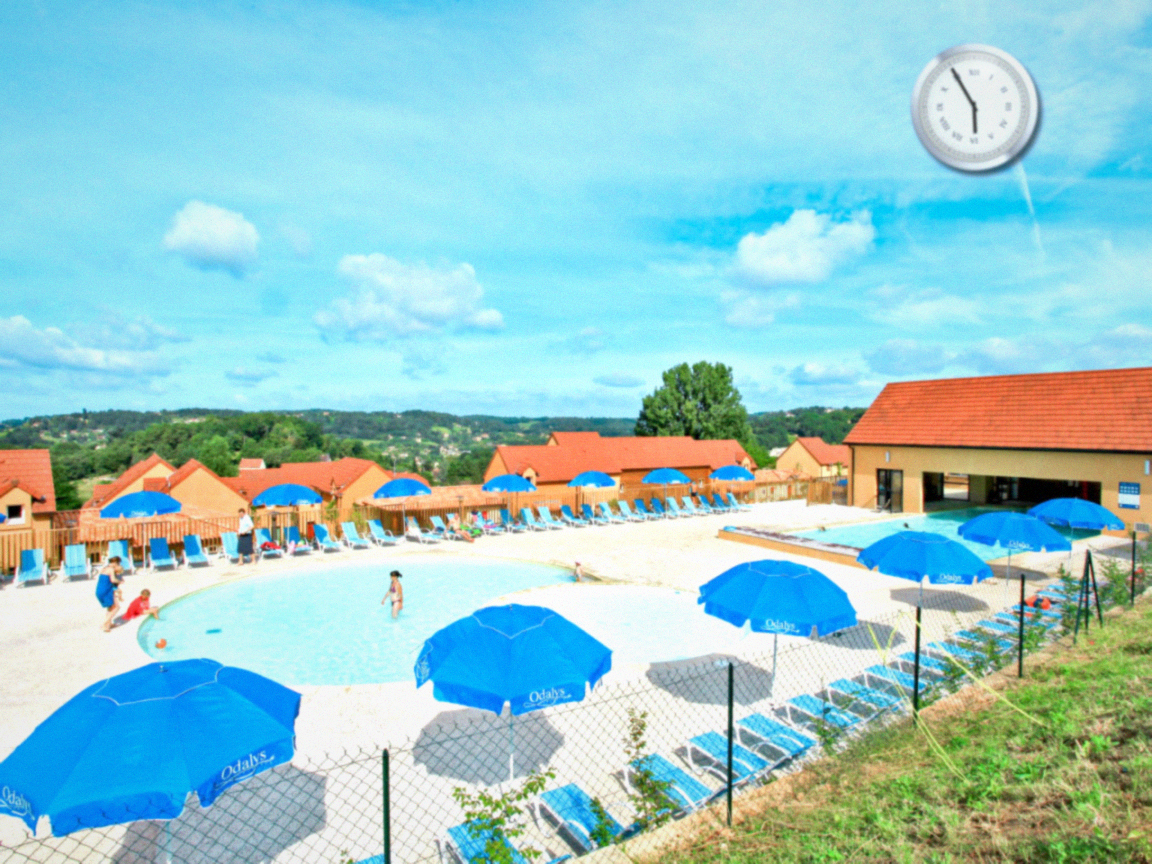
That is 5.55
